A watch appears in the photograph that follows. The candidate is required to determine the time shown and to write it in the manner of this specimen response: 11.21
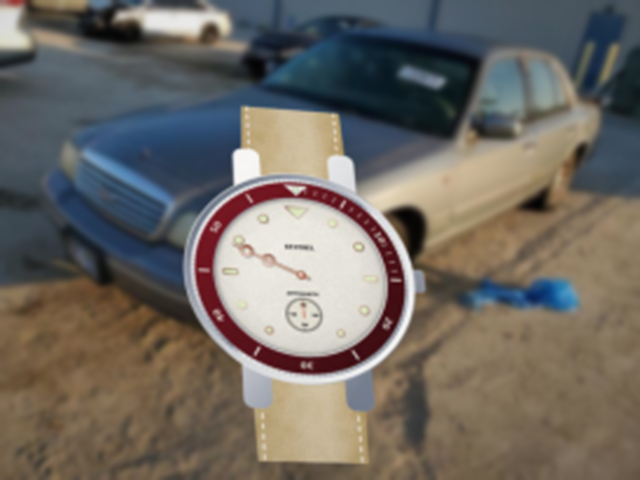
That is 9.49
